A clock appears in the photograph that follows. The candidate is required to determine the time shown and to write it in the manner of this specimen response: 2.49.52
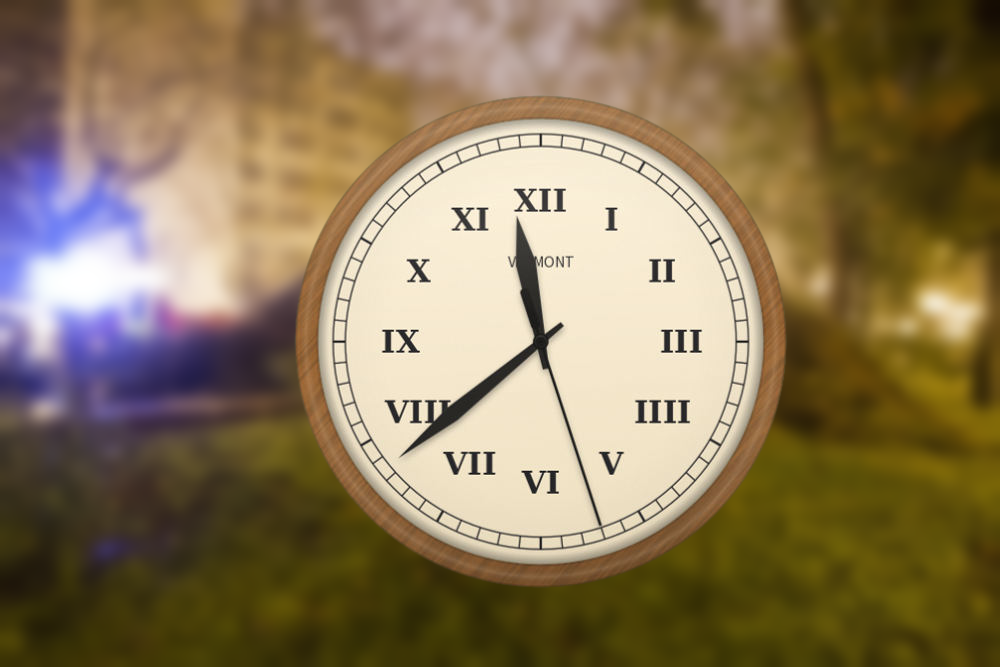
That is 11.38.27
